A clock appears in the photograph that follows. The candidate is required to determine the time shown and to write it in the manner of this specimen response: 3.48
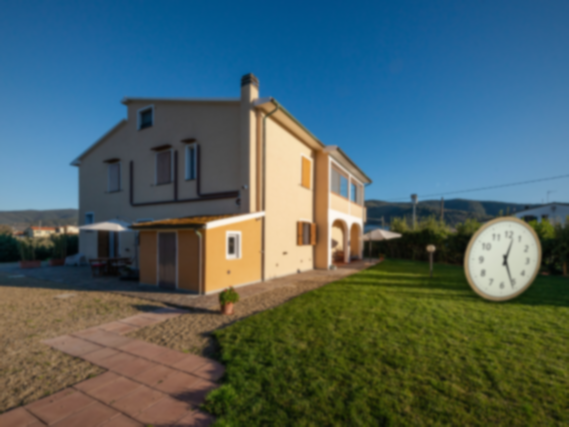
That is 12.26
